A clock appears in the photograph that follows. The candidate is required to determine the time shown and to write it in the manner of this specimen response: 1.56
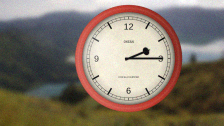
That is 2.15
